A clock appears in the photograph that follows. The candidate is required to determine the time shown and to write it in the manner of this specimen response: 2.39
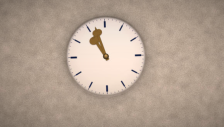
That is 10.57
